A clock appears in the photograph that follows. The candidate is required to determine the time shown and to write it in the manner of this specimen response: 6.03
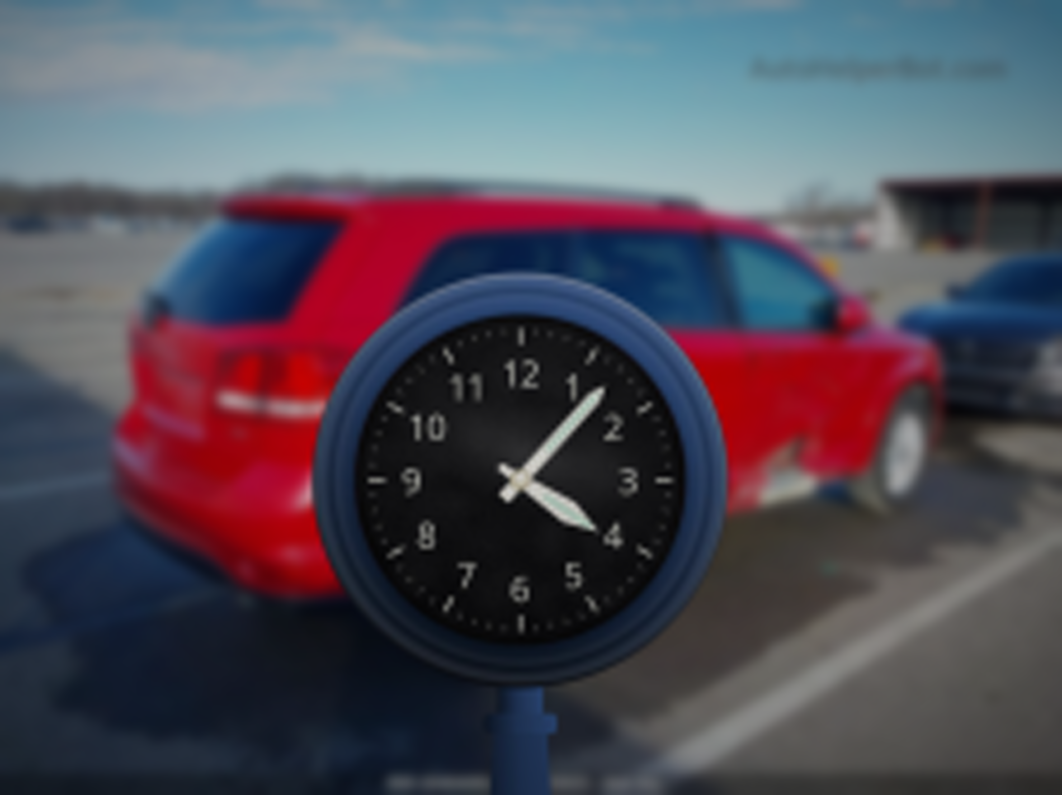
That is 4.07
